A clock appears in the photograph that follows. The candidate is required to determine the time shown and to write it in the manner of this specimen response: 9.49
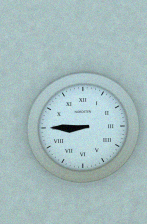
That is 8.45
